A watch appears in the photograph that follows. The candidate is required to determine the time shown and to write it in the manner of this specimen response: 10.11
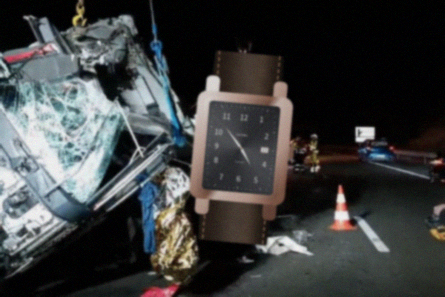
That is 4.53
